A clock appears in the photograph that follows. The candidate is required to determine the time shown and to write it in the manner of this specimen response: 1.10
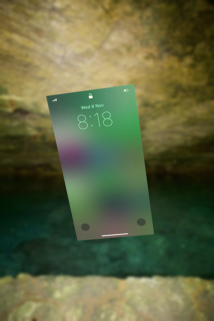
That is 8.18
